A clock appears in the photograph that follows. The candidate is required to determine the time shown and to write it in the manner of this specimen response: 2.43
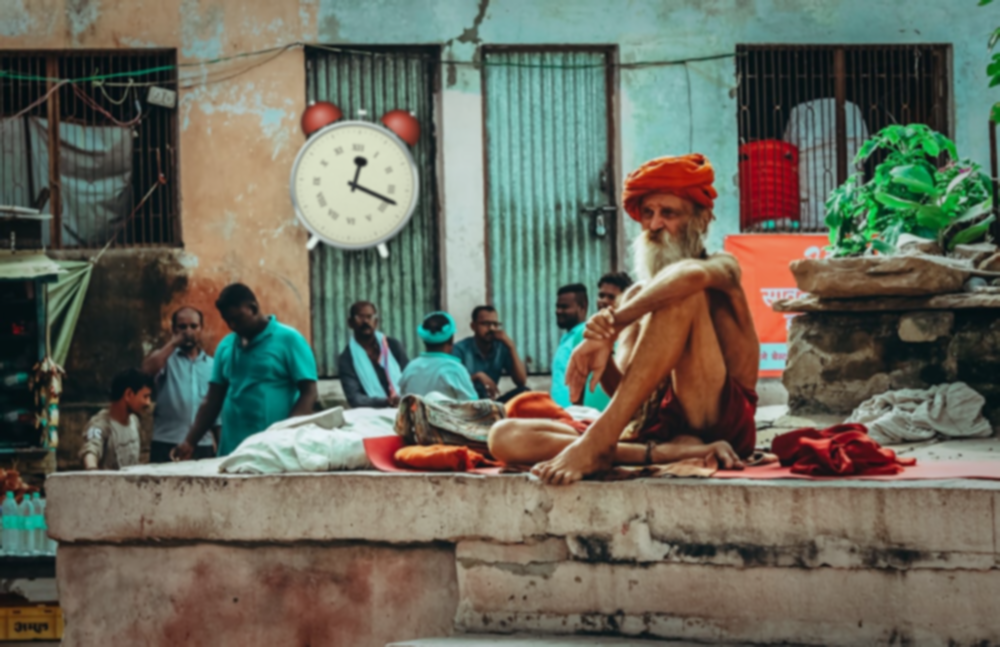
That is 12.18
